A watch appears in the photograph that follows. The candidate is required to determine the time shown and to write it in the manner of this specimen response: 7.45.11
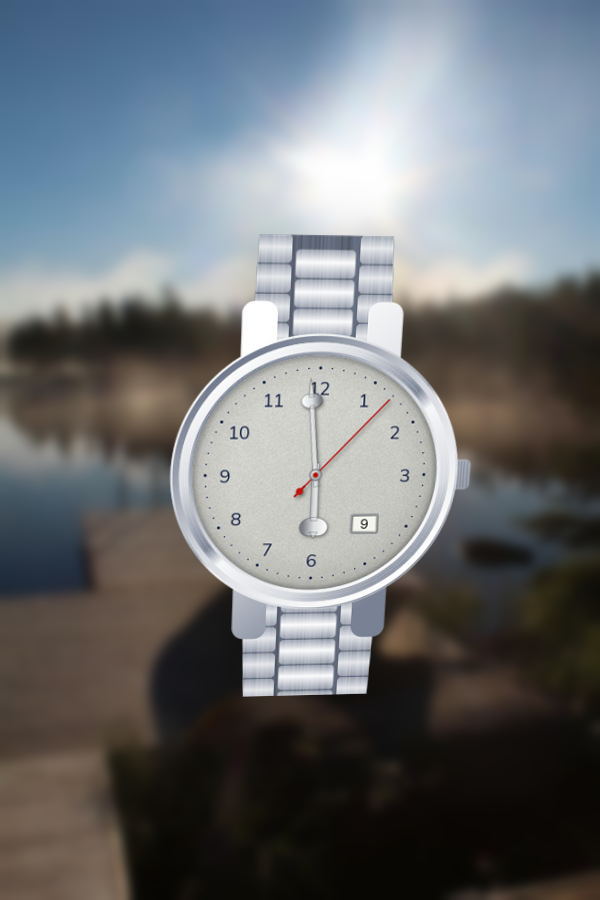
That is 5.59.07
